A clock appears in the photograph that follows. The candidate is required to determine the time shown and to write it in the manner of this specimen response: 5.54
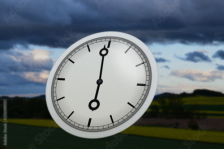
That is 5.59
